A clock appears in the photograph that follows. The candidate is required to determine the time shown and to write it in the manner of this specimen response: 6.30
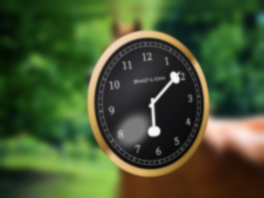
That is 6.09
